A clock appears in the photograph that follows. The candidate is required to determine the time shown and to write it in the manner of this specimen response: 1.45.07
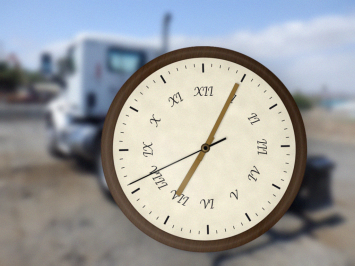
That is 7.04.41
